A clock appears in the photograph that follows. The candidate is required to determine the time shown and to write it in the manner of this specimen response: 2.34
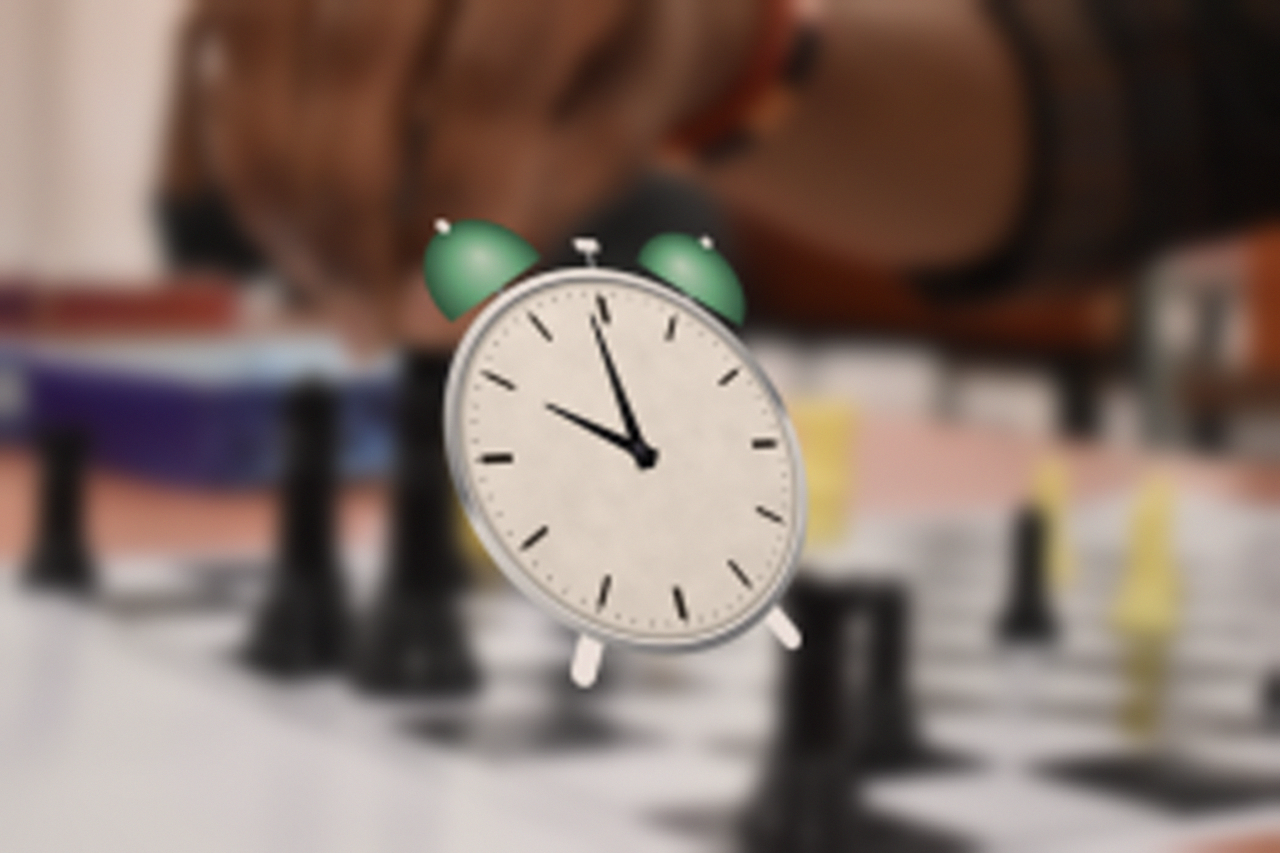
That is 9.59
